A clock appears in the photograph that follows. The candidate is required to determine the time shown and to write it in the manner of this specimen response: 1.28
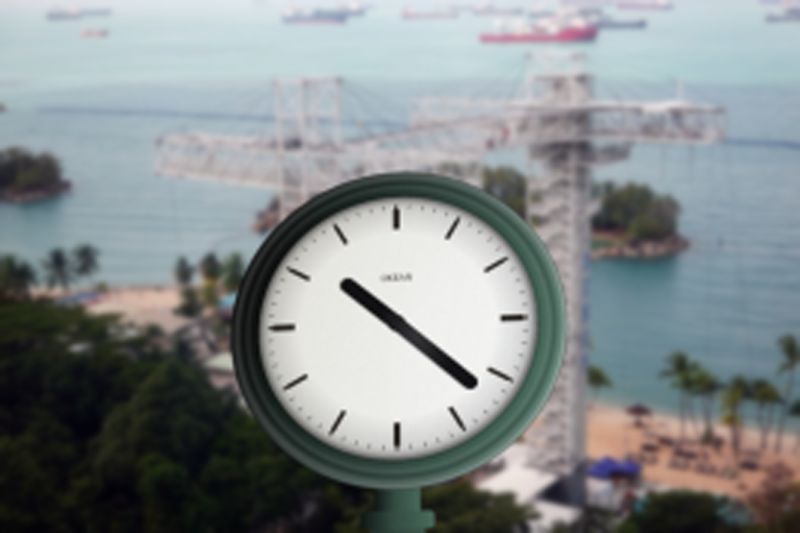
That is 10.22
